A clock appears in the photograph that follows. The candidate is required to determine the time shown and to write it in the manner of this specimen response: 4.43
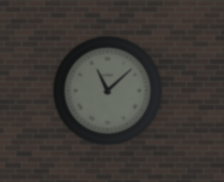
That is 11.08
